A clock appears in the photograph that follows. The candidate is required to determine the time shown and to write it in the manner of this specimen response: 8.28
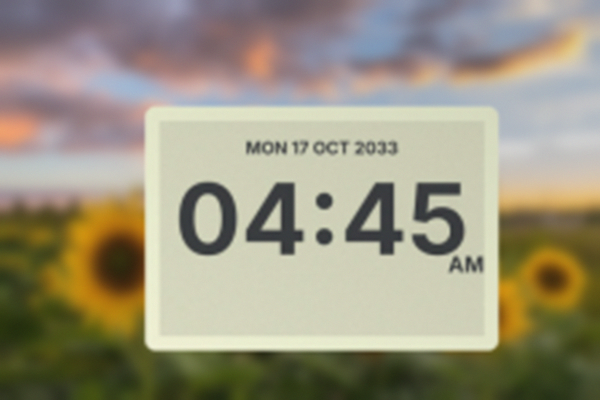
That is 4.45
